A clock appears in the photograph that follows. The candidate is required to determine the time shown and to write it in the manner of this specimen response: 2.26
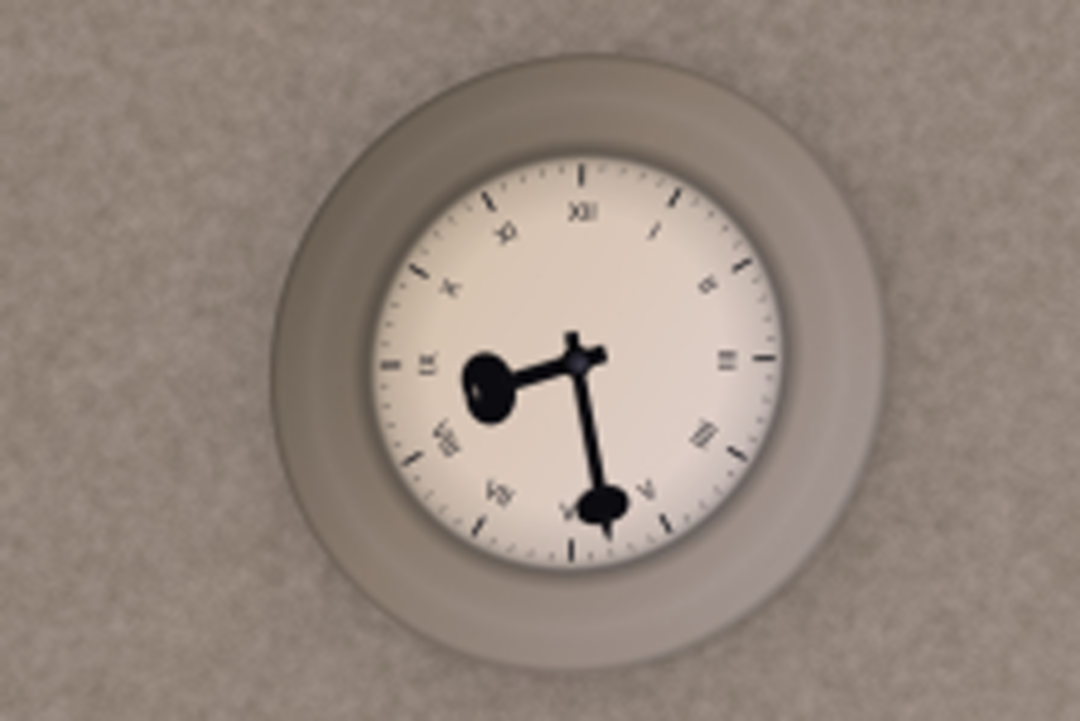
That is 8.28
